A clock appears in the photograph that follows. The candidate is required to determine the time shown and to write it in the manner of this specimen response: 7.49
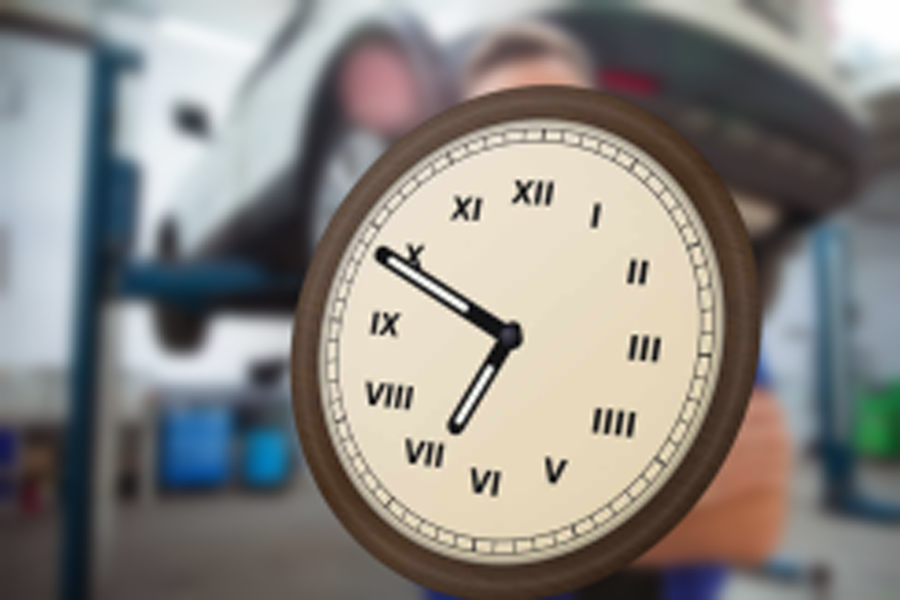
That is 6.49
